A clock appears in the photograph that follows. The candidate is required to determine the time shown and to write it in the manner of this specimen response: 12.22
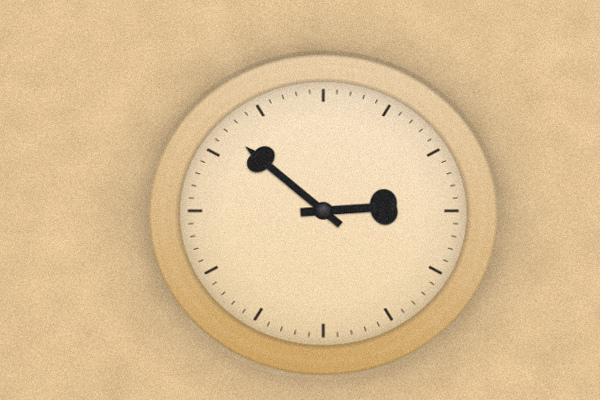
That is 2.52
